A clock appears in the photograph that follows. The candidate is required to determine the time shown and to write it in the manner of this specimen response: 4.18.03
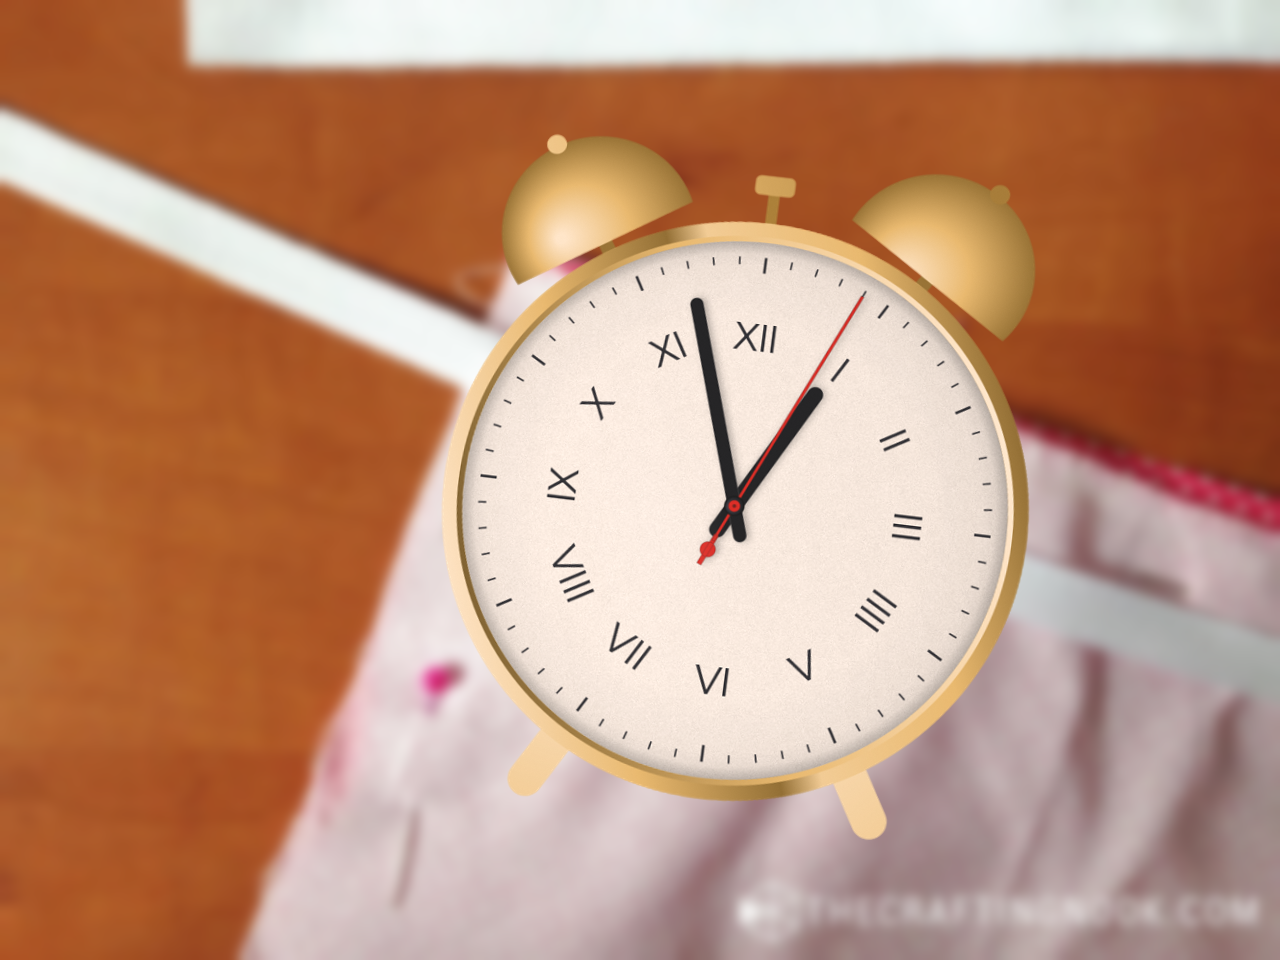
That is 12.57.04
